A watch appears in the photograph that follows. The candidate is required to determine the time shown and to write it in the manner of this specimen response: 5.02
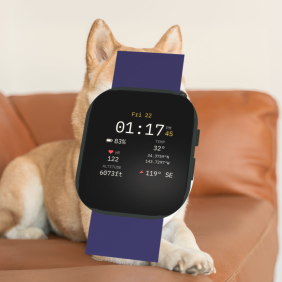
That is 1.17
